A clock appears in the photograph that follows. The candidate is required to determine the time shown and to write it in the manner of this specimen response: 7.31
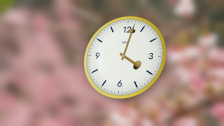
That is 4.02
